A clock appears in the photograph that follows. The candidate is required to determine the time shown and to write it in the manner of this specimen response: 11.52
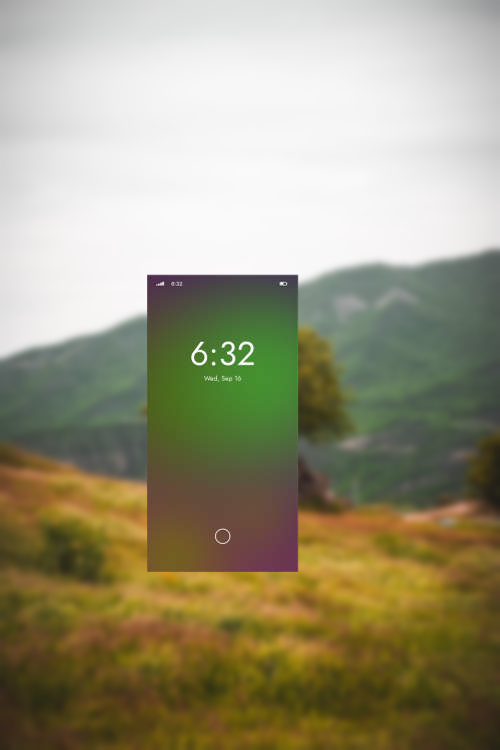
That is 6.32
